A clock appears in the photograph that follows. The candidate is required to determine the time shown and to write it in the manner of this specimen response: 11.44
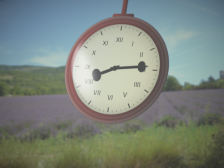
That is 8.14
